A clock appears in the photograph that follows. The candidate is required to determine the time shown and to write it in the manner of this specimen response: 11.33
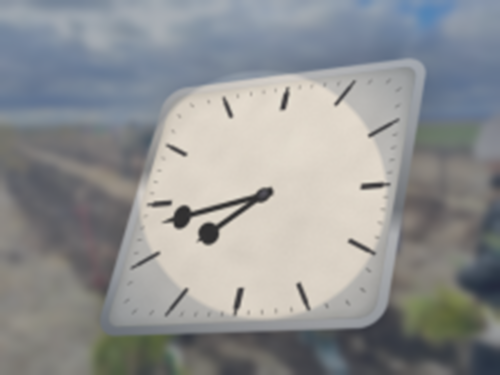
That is 7.43
